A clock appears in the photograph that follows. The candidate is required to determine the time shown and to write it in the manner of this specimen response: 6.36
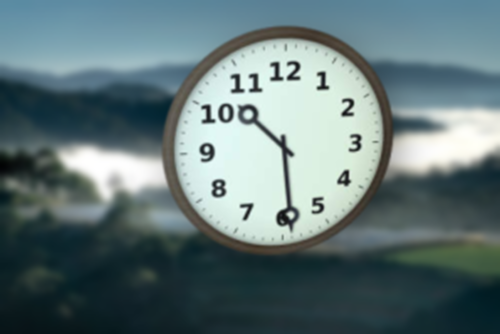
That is 10.29
